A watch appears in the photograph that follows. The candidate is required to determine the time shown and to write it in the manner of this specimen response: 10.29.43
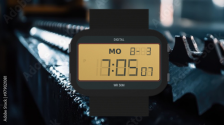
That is 7.05.07
